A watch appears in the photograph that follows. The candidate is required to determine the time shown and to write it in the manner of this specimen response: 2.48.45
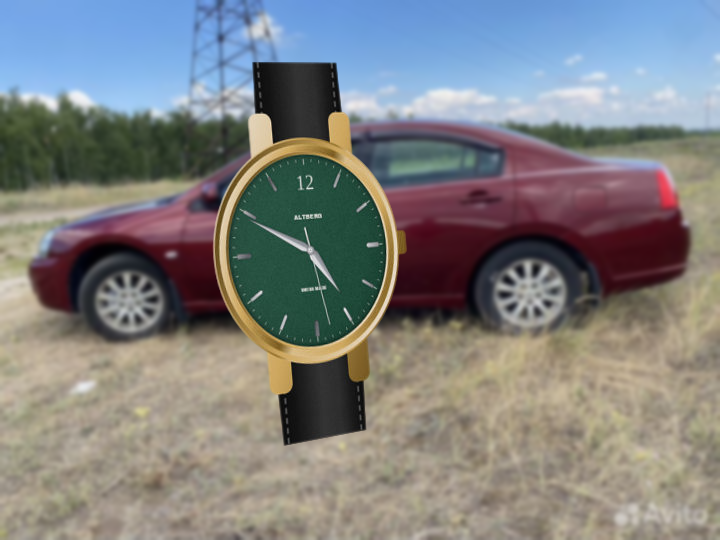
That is 4.49.28
